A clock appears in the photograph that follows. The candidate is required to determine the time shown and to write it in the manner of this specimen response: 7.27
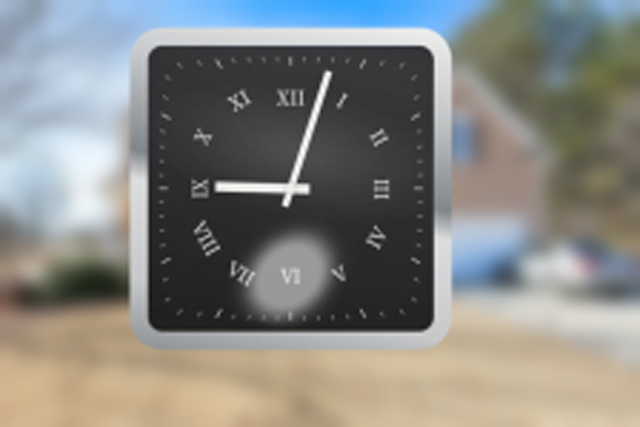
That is 9.03
